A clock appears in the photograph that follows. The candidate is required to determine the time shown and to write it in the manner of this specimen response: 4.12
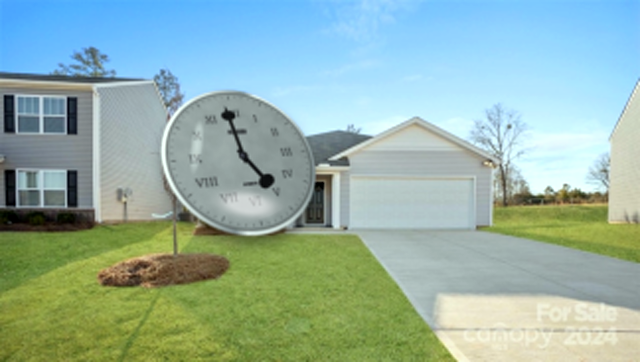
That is 4.59
